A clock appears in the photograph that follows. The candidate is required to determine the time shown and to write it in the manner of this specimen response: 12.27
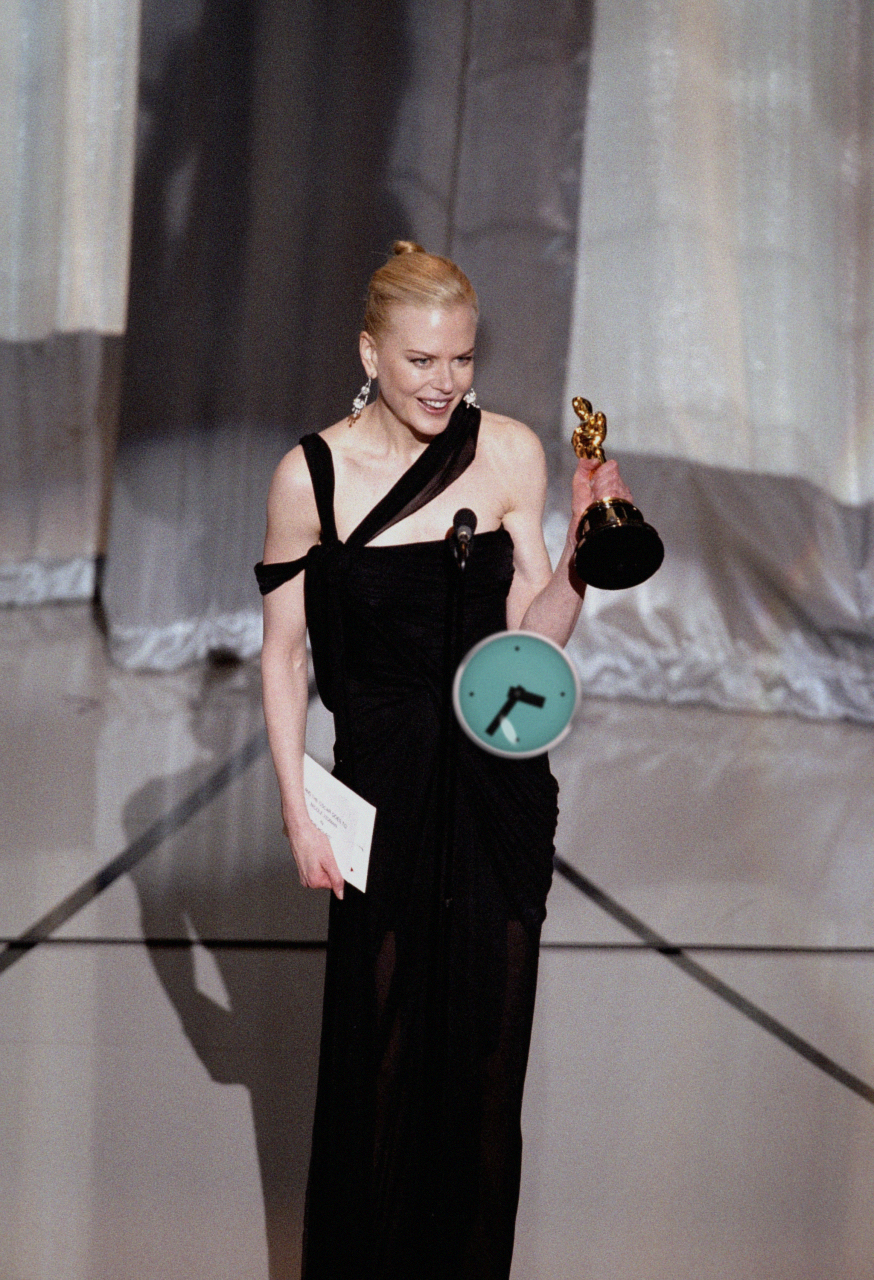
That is 3.36
